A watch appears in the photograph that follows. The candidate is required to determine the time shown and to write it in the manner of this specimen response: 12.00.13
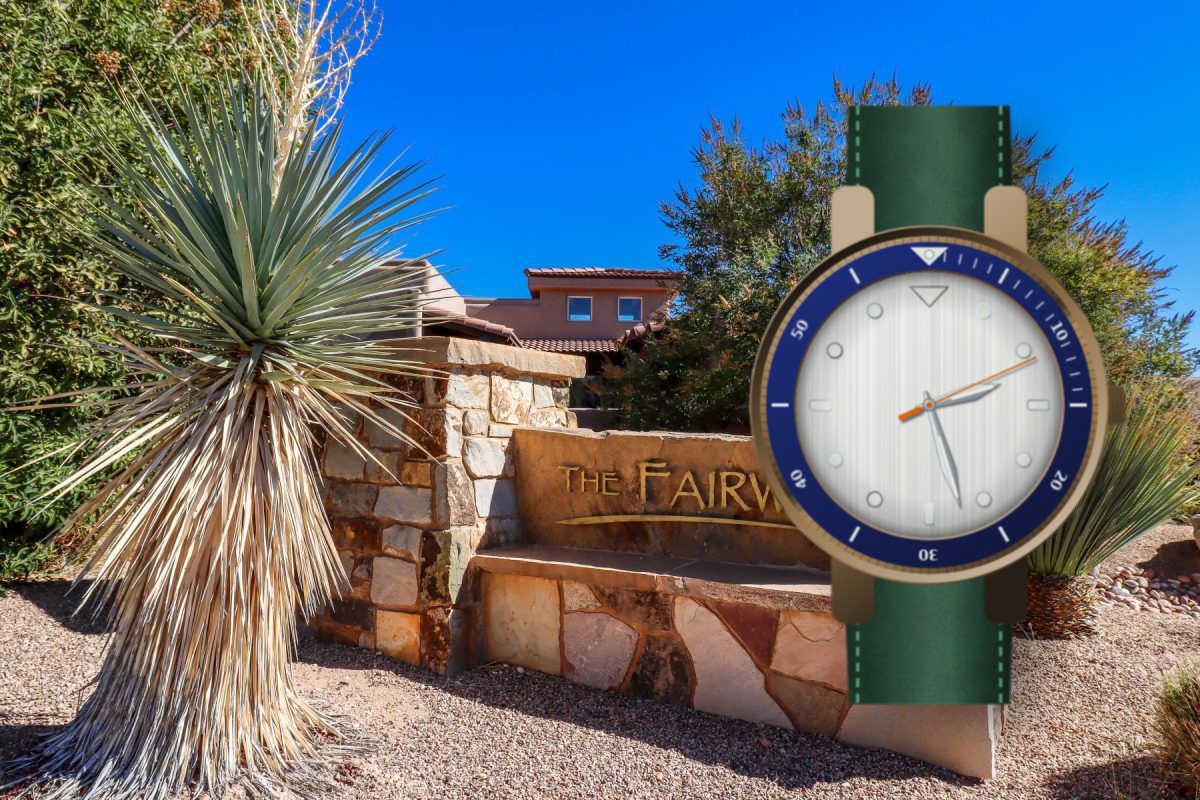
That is 2.27.11
